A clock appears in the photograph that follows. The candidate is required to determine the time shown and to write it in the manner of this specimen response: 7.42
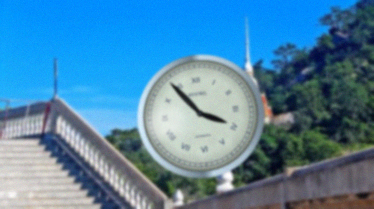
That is 3.54
